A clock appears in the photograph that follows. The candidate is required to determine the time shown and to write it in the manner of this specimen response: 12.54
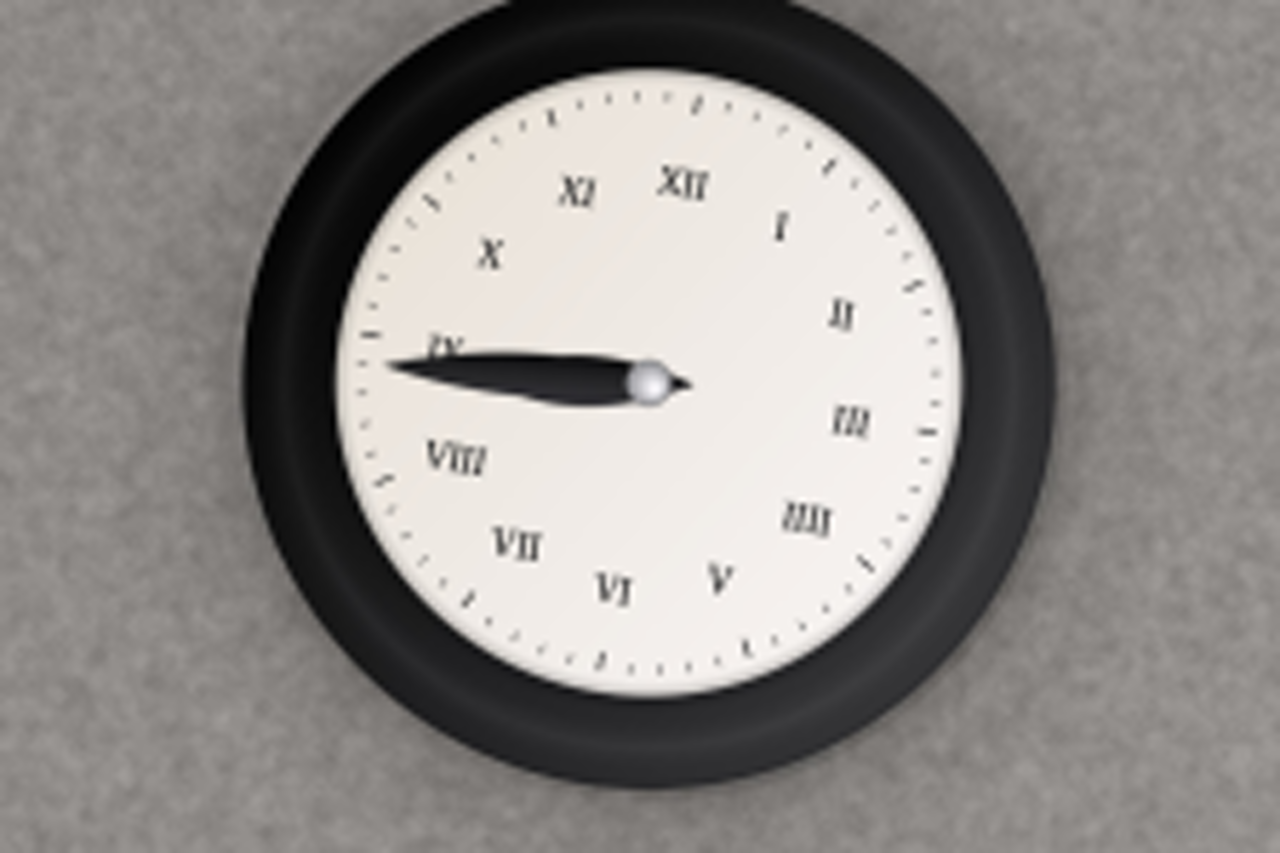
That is 8.44
